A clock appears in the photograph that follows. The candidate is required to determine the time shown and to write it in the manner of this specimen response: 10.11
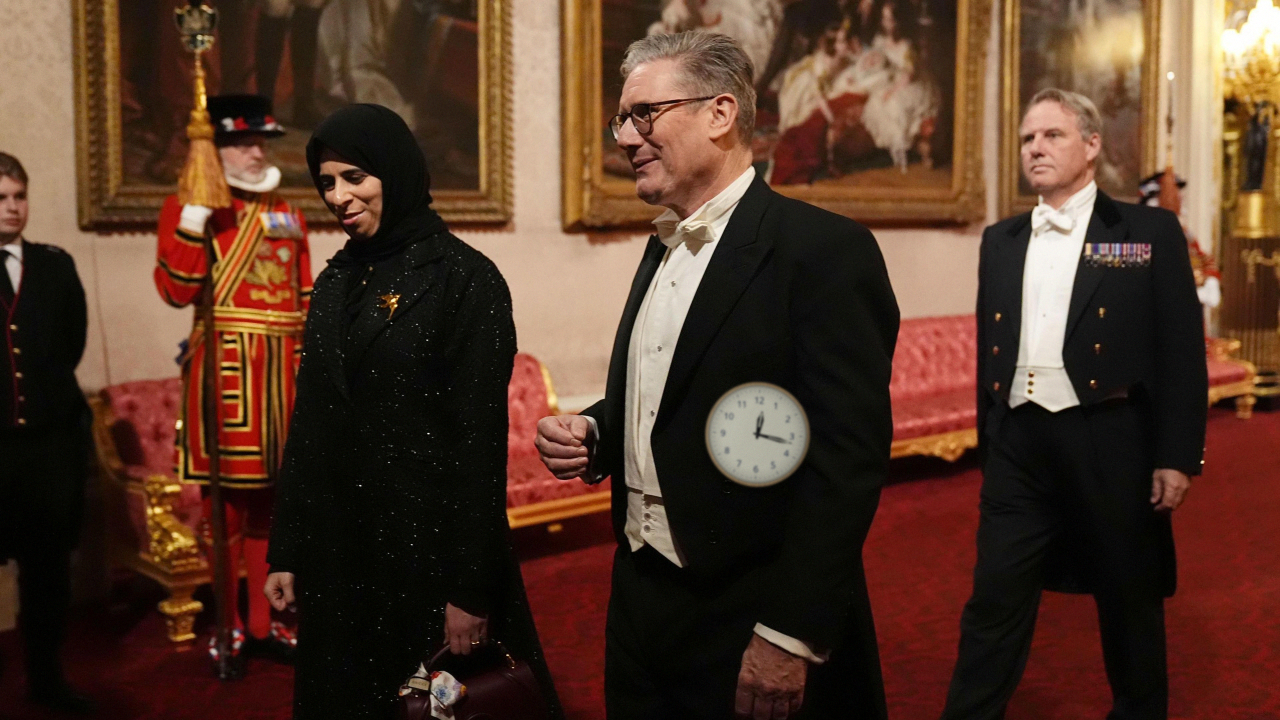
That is 12.17
